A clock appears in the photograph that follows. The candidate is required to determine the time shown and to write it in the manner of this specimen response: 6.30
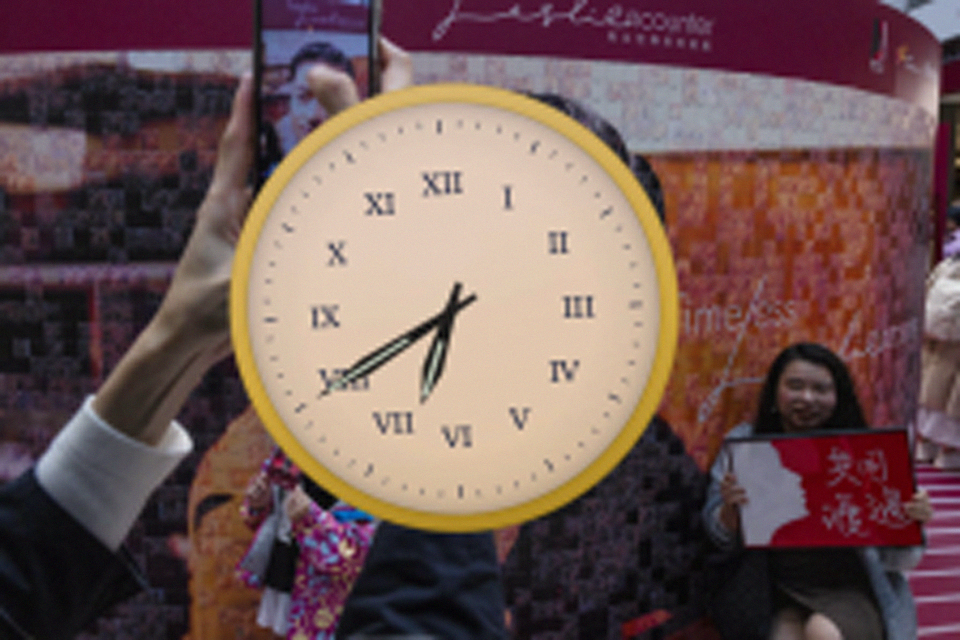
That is 6.40
